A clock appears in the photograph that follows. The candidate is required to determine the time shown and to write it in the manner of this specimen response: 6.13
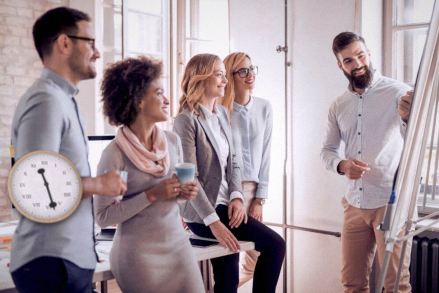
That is 11.28
